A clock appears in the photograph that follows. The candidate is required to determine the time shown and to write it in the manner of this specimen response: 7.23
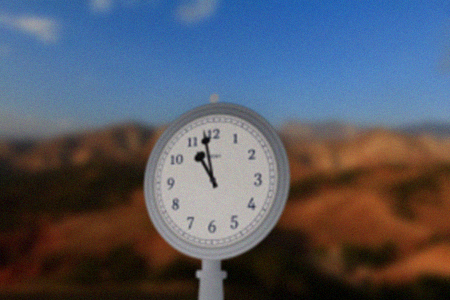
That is 10.58
